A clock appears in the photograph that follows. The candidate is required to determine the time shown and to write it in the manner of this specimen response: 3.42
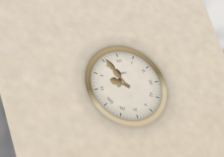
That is 9.56
